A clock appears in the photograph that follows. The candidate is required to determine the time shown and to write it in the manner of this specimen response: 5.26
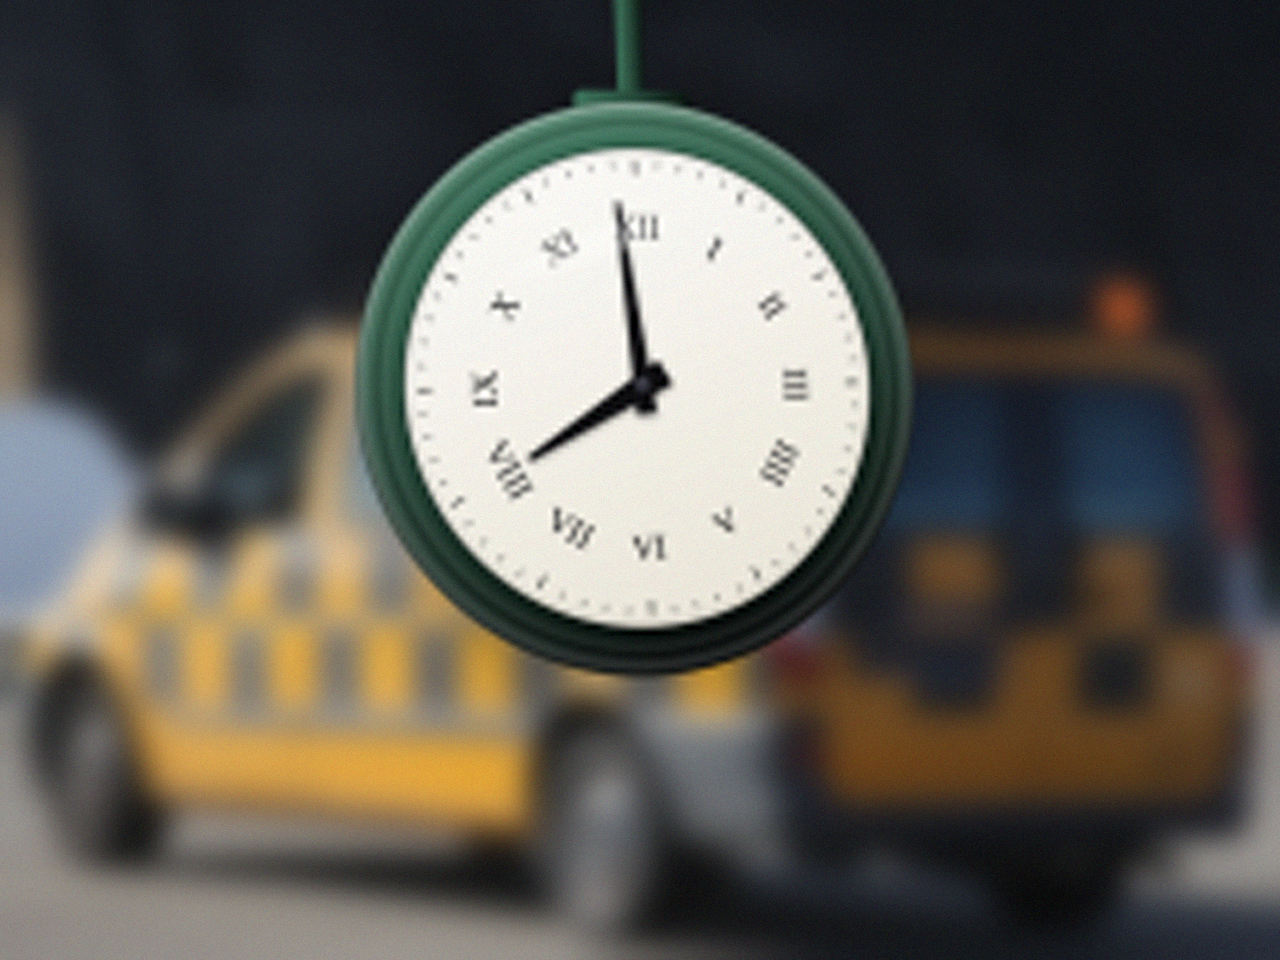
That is 7.59
